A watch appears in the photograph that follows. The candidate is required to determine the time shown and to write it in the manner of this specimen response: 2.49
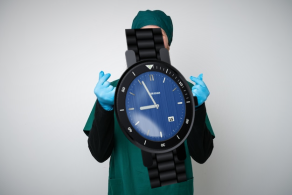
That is 8.56
